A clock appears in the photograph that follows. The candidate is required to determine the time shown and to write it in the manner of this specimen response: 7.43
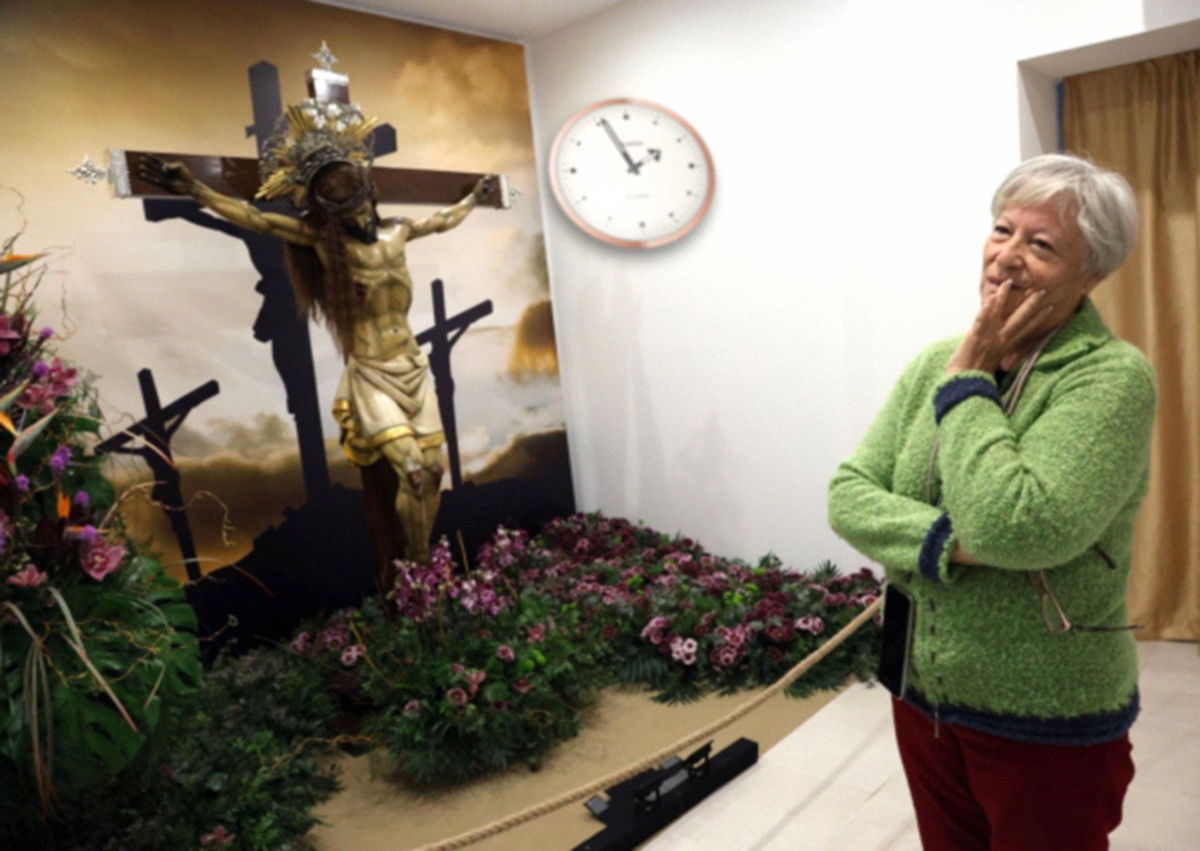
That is 1.56
